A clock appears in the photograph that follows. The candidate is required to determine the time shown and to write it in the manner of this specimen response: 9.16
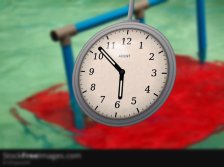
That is 5.52
